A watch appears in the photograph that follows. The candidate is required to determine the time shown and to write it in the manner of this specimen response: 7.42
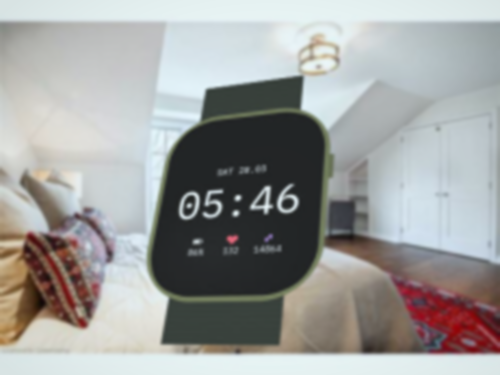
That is 5.46
